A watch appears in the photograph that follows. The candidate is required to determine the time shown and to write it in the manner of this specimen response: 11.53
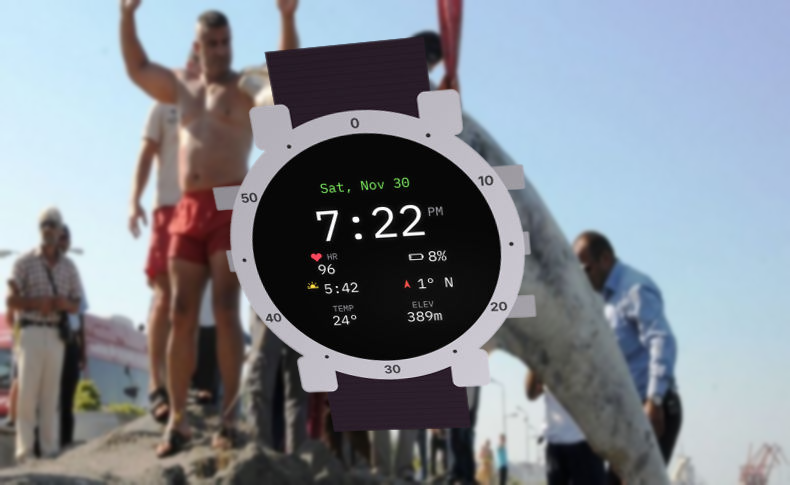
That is 7.22
